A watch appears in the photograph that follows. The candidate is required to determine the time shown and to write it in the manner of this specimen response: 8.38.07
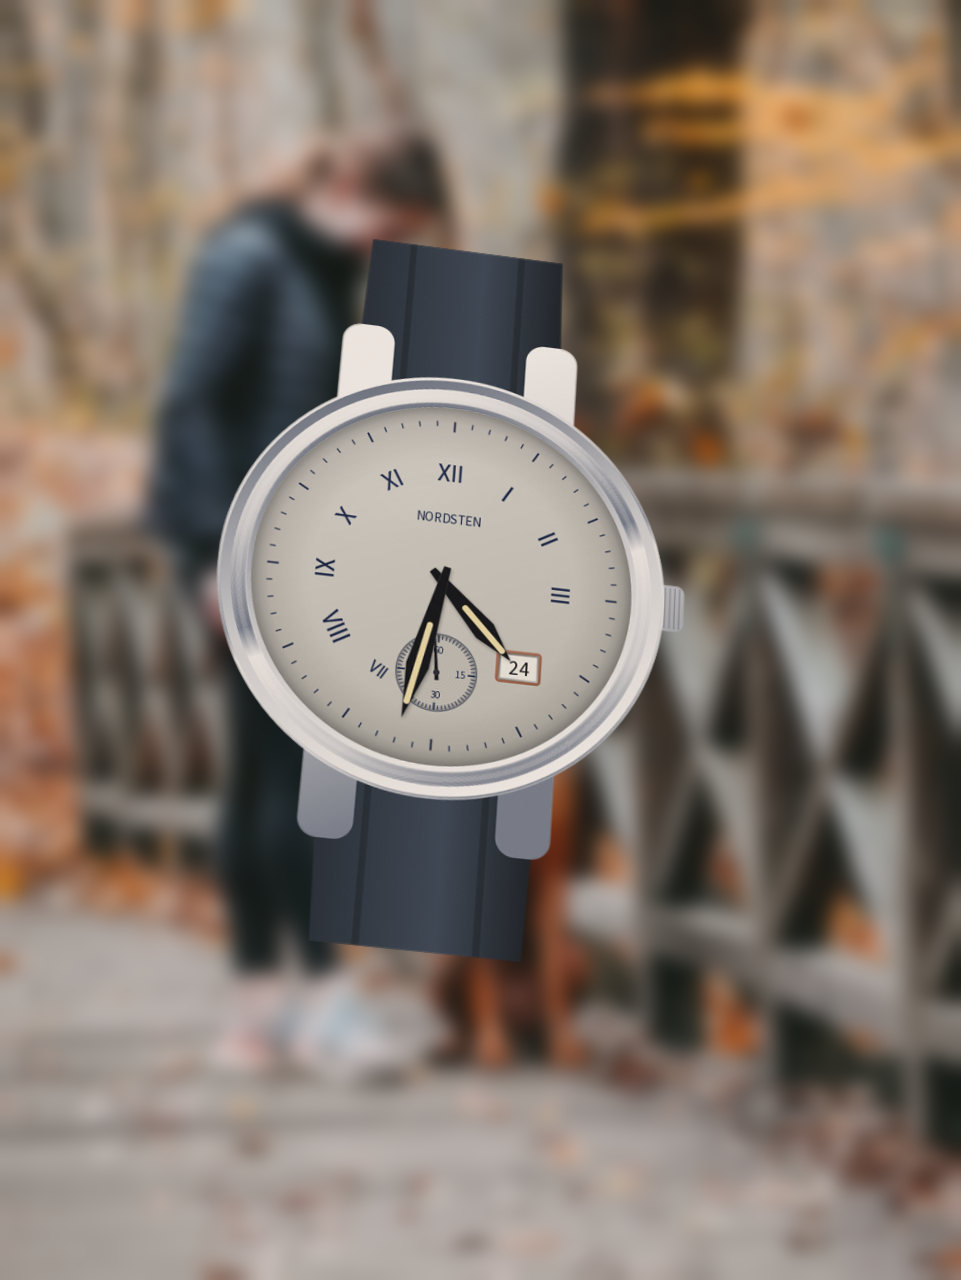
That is 4.31.59
